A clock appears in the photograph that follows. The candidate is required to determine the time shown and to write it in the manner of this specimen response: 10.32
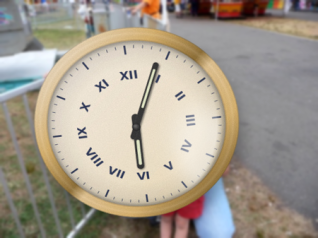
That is 6.04
